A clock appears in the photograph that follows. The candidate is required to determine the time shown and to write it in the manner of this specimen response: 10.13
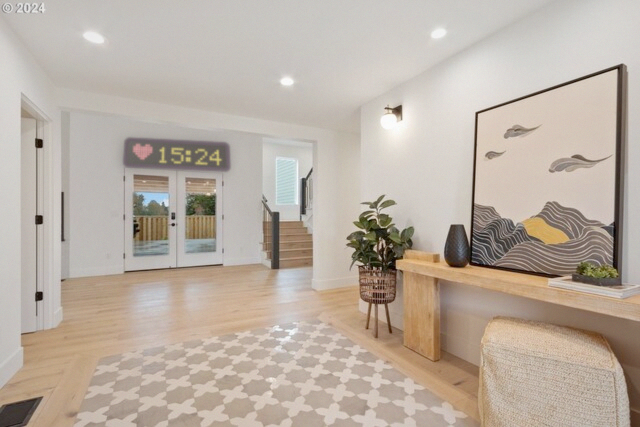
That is 15.24
